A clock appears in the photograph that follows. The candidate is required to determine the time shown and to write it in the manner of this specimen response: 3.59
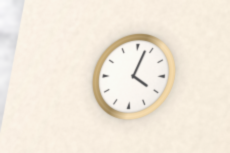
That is 4.03
